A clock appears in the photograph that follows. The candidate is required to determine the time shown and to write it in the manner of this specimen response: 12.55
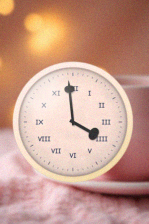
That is 3.59
